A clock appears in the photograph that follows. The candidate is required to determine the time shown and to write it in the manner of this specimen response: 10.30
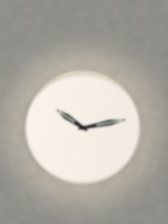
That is 10.13
